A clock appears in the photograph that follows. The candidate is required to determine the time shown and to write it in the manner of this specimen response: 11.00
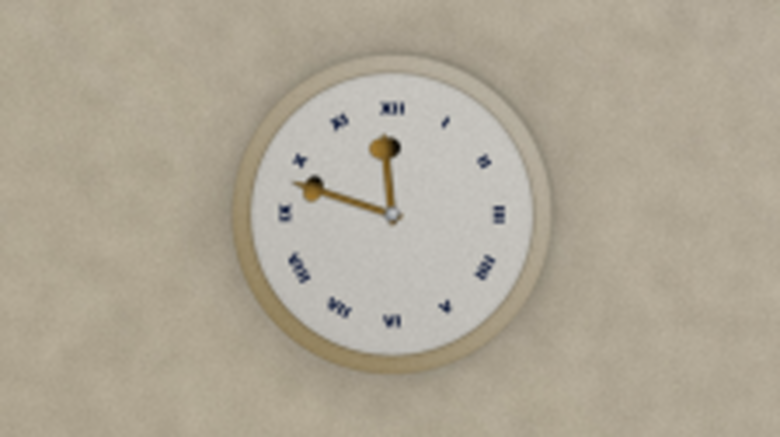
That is 11.48
